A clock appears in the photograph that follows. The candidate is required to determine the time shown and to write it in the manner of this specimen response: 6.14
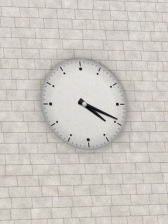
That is 4.19
